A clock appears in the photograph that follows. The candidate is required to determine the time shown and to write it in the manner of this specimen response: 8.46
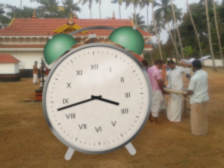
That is 3.43
